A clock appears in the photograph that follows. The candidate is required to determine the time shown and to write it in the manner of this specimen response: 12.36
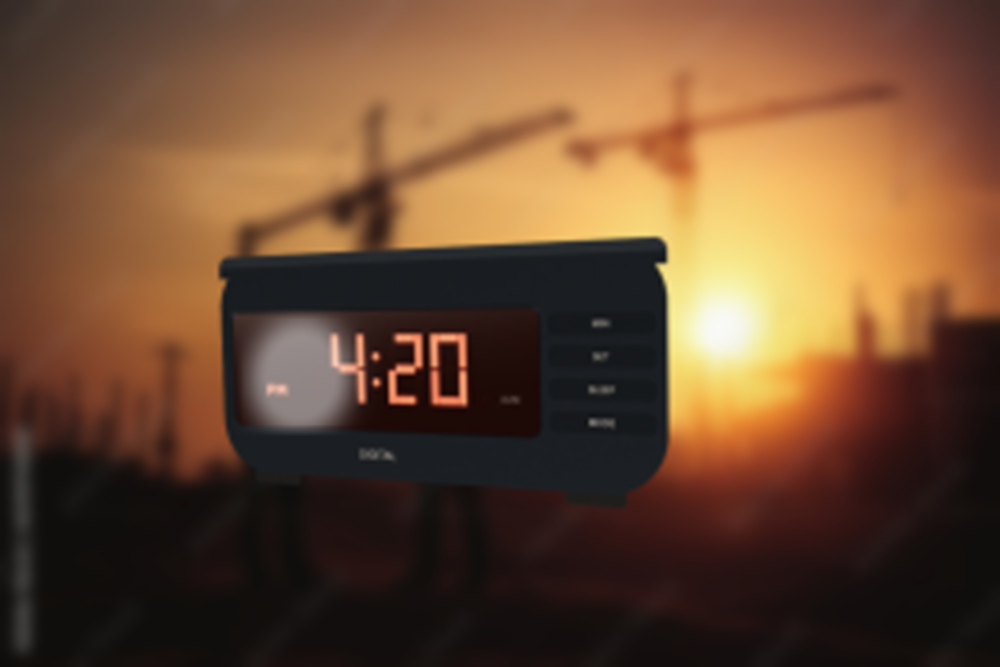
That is 4.20
